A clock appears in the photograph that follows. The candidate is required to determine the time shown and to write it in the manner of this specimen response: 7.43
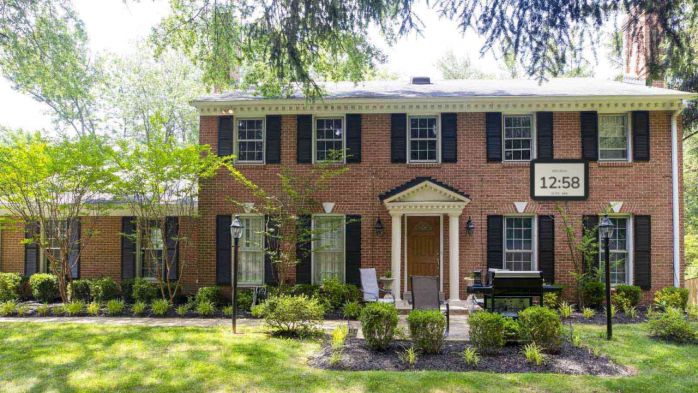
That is 12.58
